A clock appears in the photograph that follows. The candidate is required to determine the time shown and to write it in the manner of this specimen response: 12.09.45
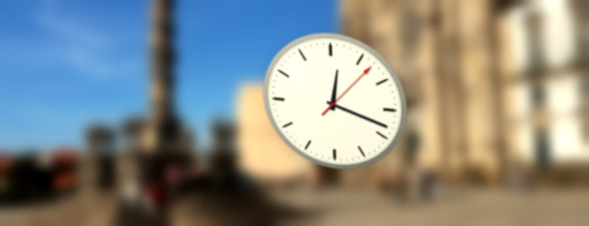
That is 12.18.07
